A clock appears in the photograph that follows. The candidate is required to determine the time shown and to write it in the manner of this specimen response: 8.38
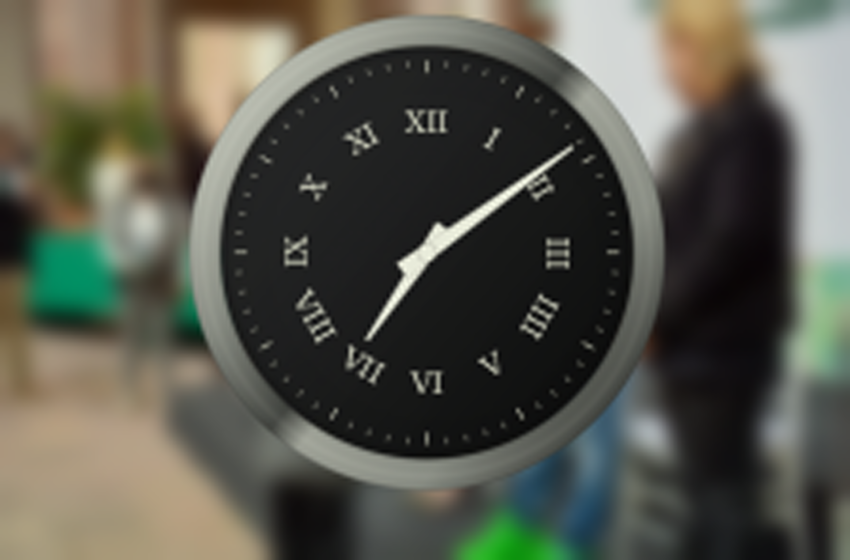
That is 7.09
